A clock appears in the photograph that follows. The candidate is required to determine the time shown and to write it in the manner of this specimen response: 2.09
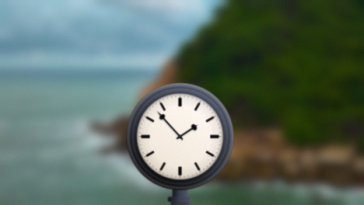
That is 1.53
